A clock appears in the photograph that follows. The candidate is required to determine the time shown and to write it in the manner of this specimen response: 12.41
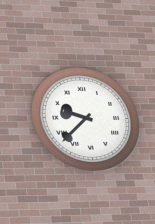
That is 9.38
